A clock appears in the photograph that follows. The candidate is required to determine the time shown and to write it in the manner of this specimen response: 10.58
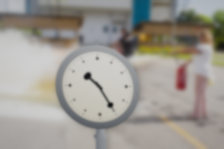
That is 10.25
